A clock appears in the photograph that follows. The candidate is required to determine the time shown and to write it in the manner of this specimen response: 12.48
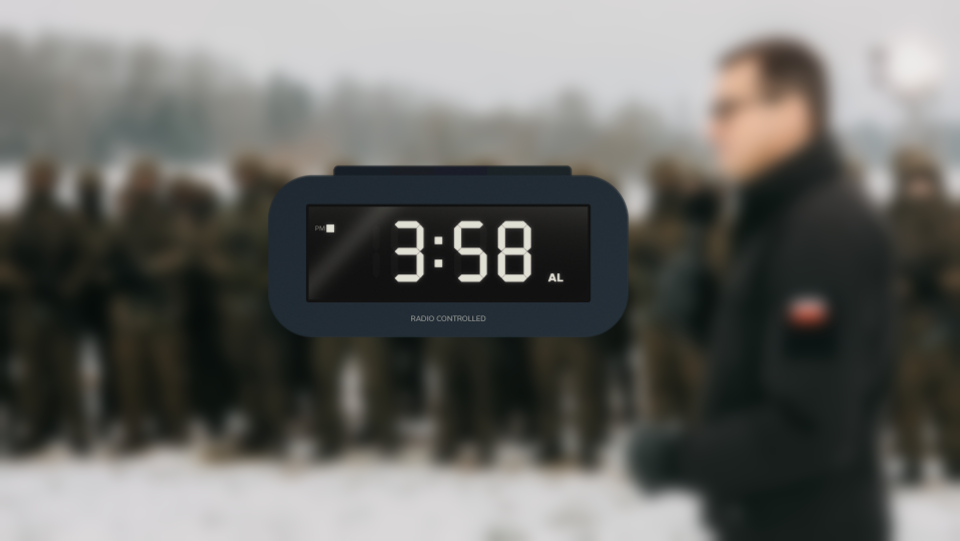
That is 3.58
